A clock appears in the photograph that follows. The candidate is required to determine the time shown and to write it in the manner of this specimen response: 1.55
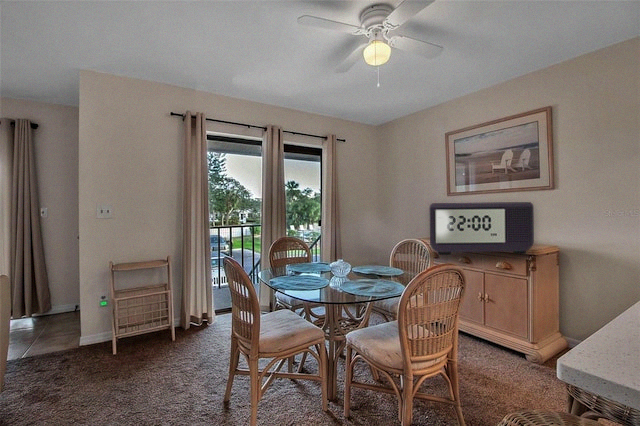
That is 22.00
